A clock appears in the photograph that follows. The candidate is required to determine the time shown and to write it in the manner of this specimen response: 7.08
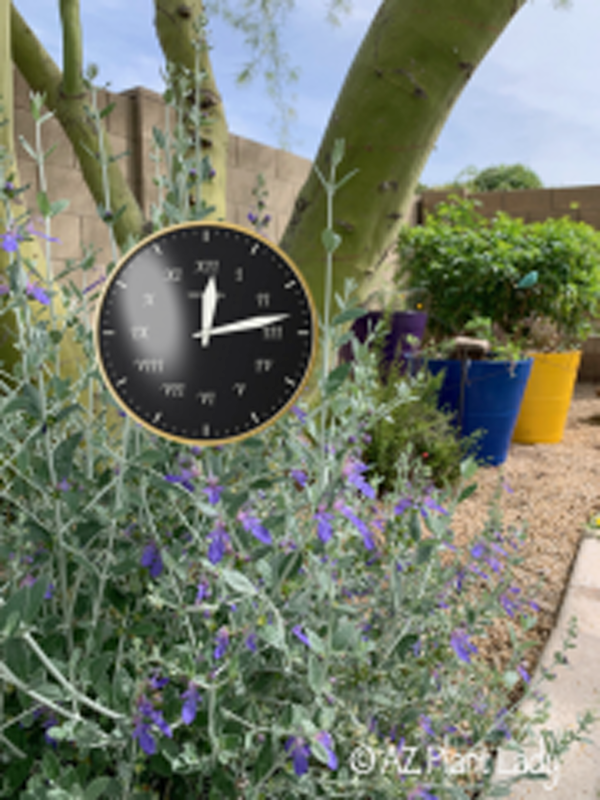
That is 12.13
